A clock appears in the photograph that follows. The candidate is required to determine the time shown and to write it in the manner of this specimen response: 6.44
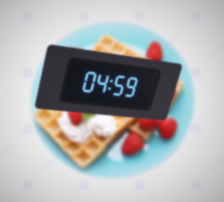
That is 4.59
